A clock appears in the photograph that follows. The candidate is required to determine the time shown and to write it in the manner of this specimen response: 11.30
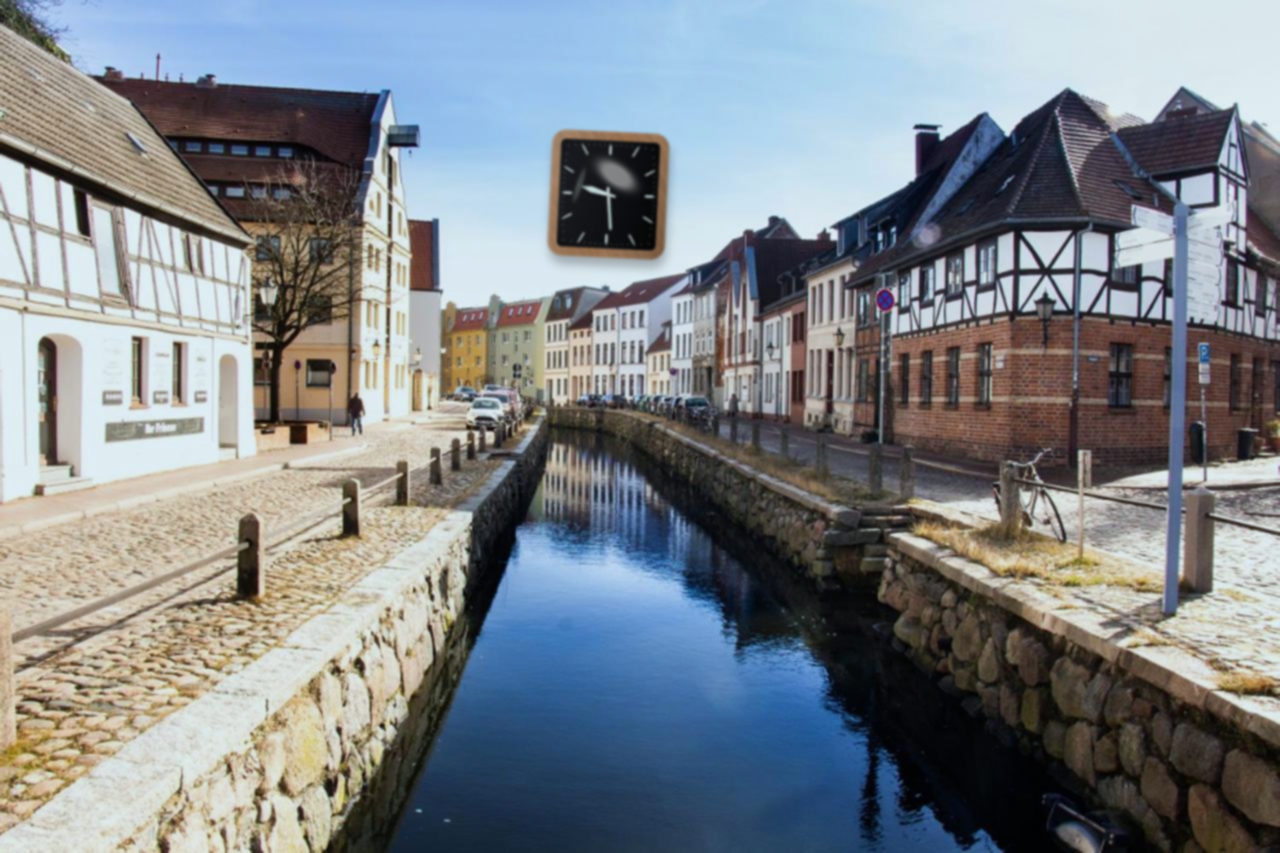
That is 9.29
